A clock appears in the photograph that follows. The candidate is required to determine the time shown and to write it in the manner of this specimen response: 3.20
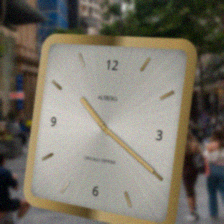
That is 10.20
